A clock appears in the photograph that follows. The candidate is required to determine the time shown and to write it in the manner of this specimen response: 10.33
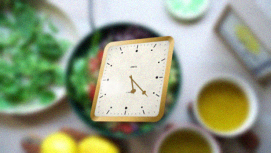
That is 5.22
